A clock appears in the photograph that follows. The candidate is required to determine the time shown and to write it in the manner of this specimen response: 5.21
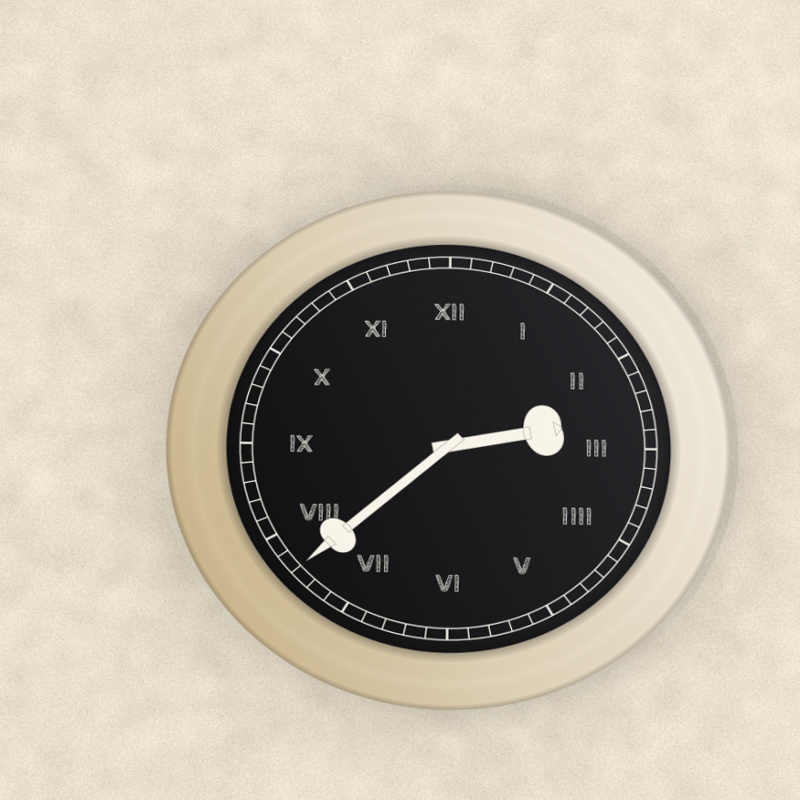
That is 2.38
